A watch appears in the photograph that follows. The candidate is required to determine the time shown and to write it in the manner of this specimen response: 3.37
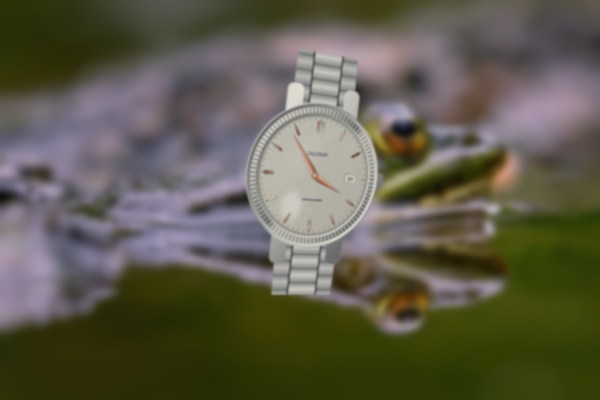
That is 3.54
